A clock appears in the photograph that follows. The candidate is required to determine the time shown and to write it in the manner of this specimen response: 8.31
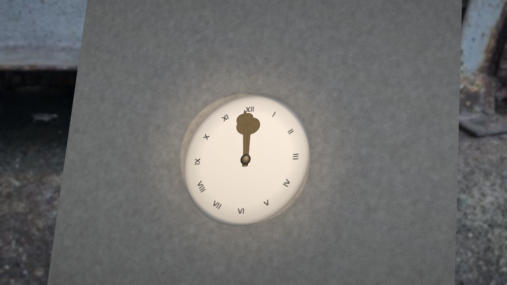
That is 11.59
